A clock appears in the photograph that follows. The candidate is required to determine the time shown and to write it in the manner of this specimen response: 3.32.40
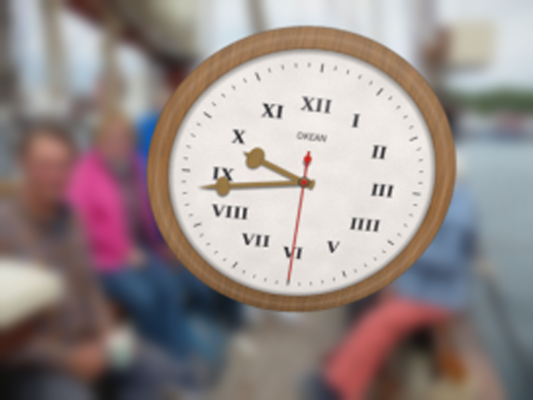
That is 9.43.30
